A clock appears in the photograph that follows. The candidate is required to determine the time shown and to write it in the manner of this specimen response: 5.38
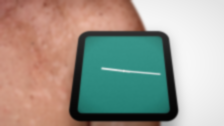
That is 9.16
